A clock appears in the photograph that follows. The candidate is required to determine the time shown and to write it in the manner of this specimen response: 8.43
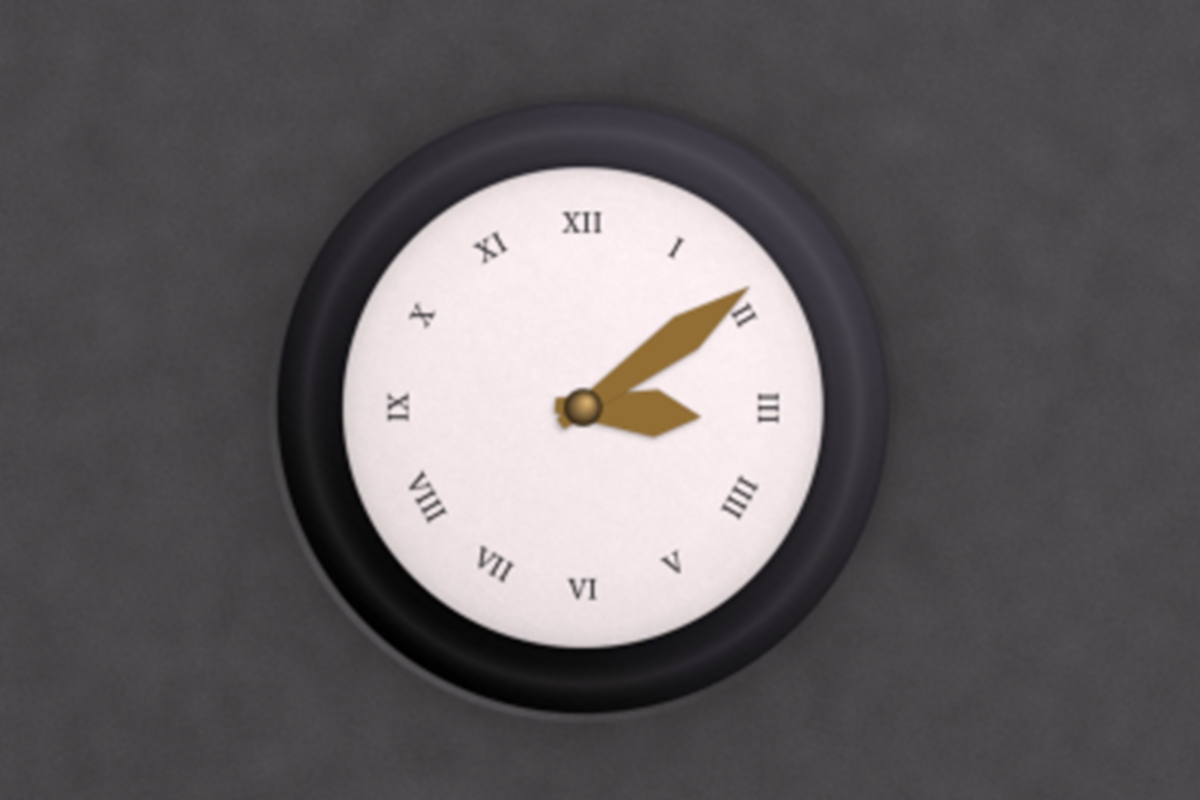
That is 3.09
